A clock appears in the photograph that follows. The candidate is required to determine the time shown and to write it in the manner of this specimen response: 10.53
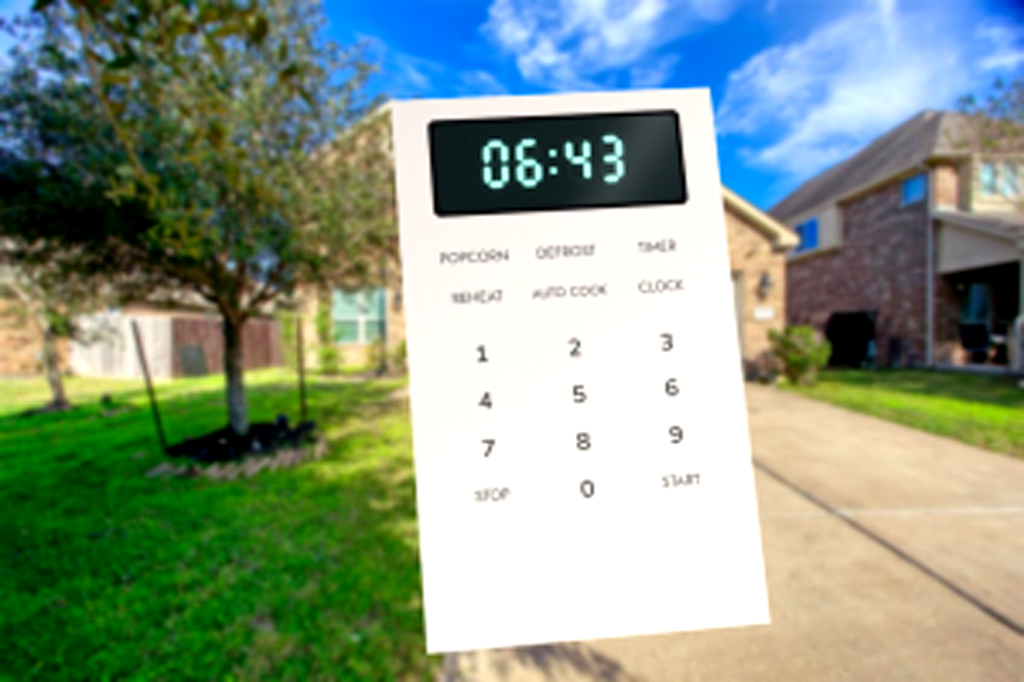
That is 6.43
